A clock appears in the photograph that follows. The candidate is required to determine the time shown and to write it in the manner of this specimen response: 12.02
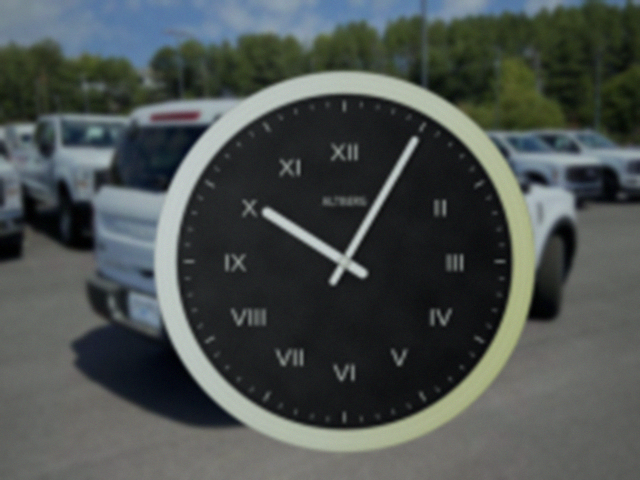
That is 10.05
